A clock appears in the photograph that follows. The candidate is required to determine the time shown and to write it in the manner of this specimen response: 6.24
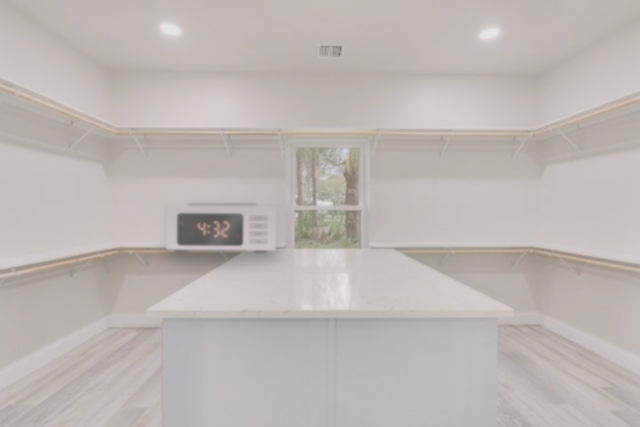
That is 4.32
